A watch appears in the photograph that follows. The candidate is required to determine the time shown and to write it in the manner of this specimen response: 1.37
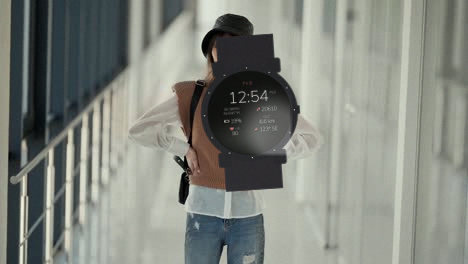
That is 12.54
